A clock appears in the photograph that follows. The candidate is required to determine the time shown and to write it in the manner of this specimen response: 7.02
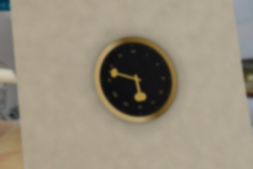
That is 5.48
